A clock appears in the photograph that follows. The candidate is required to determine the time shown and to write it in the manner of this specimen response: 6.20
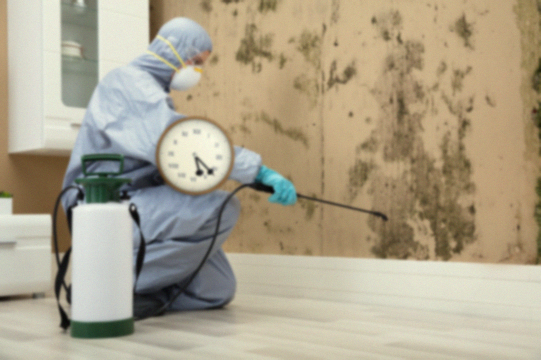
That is 5.22
